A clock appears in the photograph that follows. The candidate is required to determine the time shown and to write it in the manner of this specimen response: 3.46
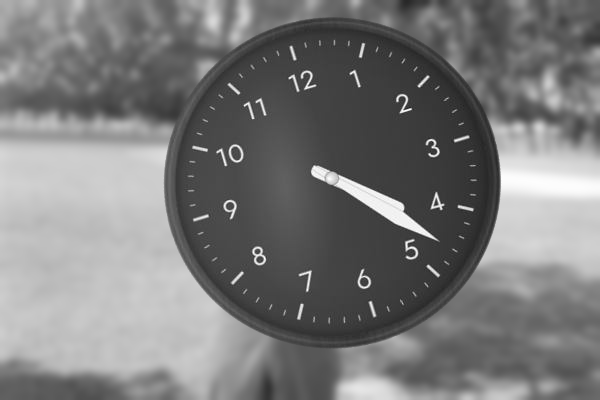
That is 4.23
